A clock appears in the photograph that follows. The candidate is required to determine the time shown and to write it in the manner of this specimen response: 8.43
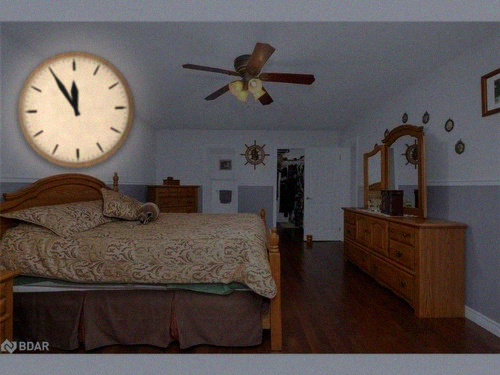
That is 11.55
